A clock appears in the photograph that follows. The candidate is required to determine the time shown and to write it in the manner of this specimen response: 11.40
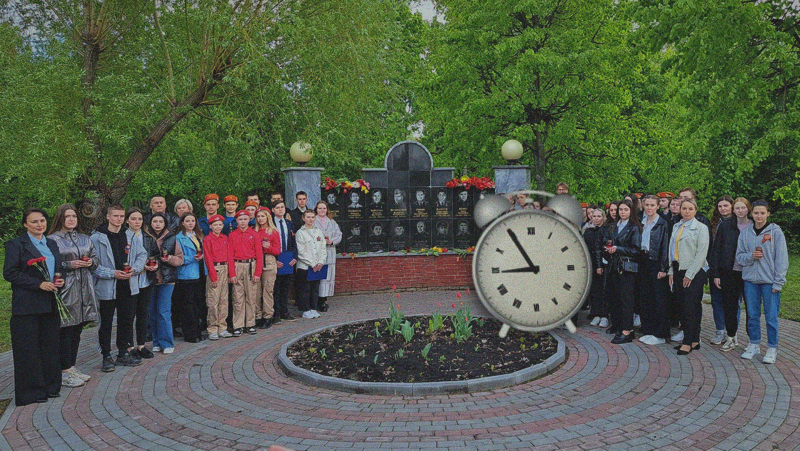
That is 8.55
